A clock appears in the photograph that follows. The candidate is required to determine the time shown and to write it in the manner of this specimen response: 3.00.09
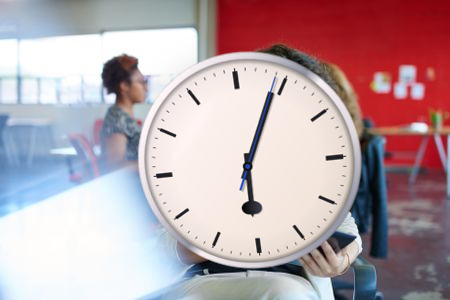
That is 6.04.04
